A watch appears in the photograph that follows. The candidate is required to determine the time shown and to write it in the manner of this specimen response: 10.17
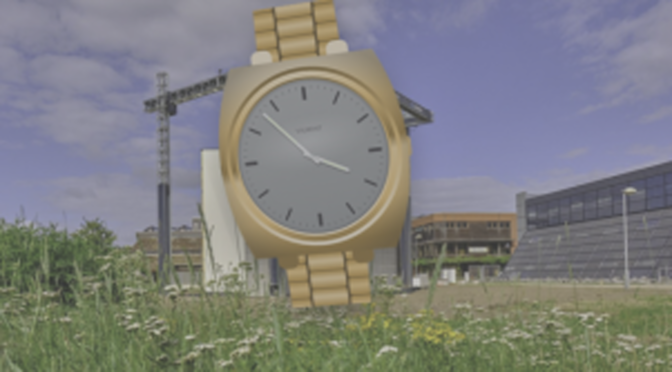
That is 3.53
